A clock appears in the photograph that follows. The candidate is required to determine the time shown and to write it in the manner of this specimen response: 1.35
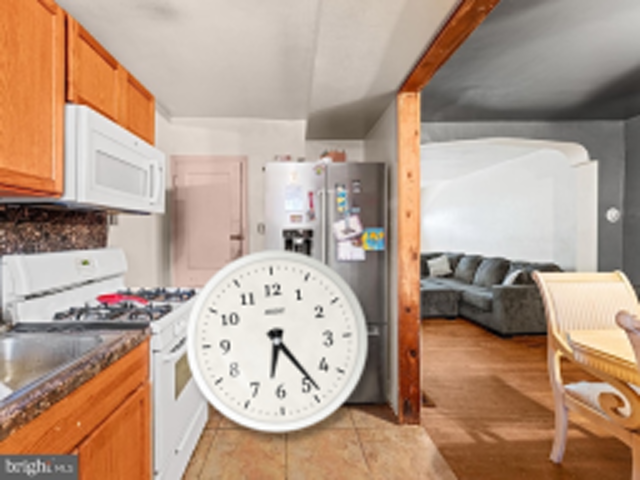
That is 6.24
